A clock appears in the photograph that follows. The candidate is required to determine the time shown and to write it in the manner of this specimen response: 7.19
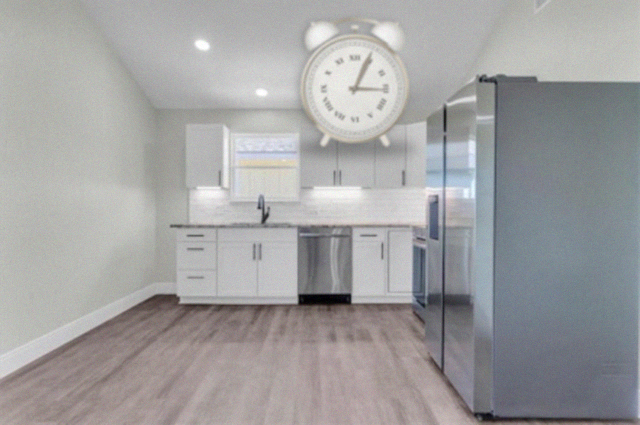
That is 3.04
